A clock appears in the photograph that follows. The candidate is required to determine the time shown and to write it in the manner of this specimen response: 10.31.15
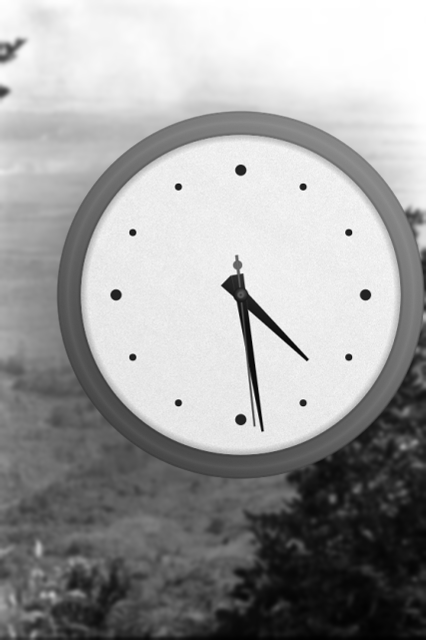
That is 4.28.29
